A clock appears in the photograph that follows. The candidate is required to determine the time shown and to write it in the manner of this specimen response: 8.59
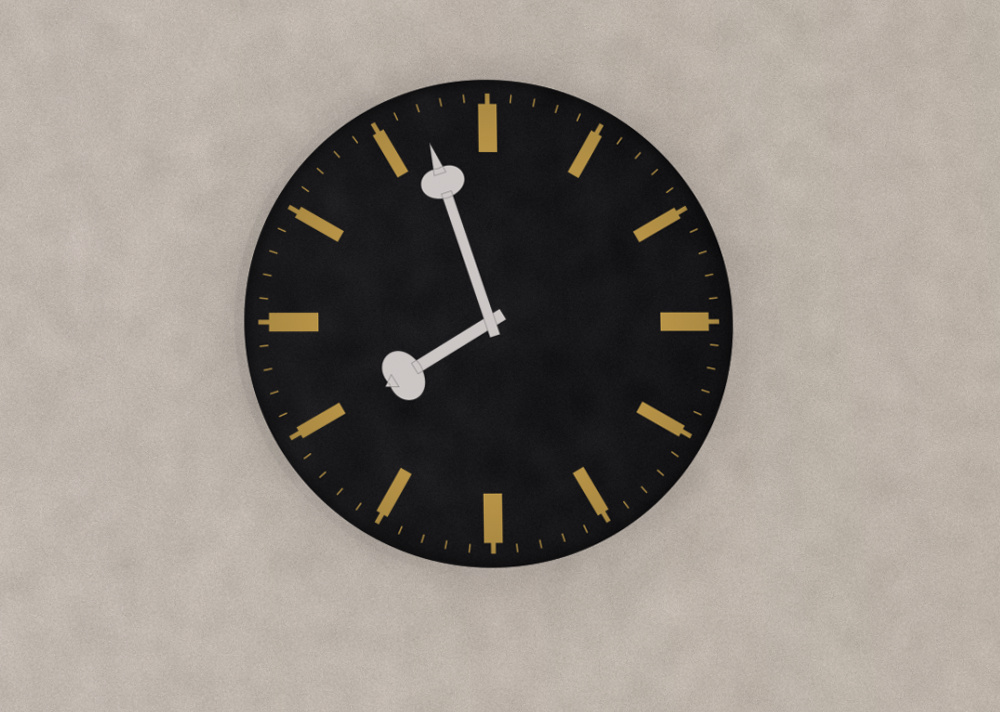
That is 7.57
